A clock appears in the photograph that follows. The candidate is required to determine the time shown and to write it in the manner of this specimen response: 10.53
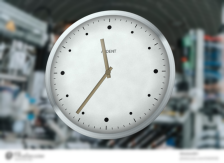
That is 11.36
